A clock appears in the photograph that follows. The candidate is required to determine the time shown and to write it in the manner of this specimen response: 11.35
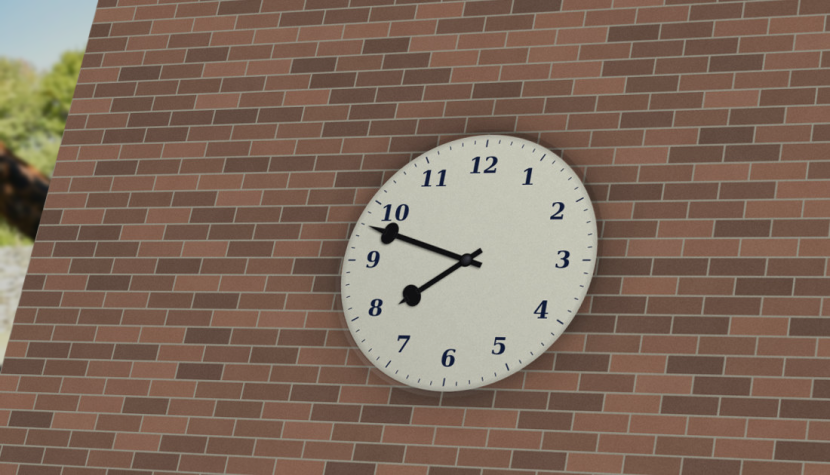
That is 7.48
